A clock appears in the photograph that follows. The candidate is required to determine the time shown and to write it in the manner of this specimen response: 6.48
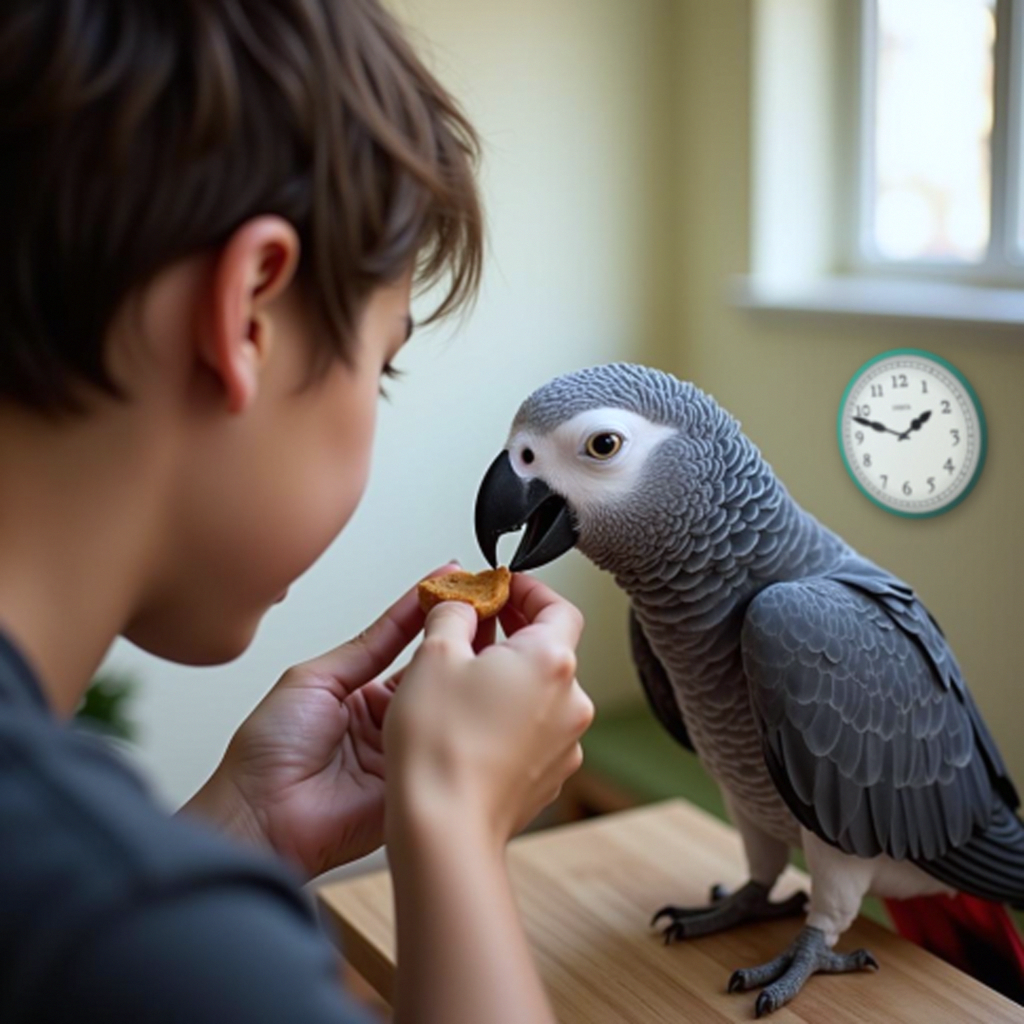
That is 1.48
